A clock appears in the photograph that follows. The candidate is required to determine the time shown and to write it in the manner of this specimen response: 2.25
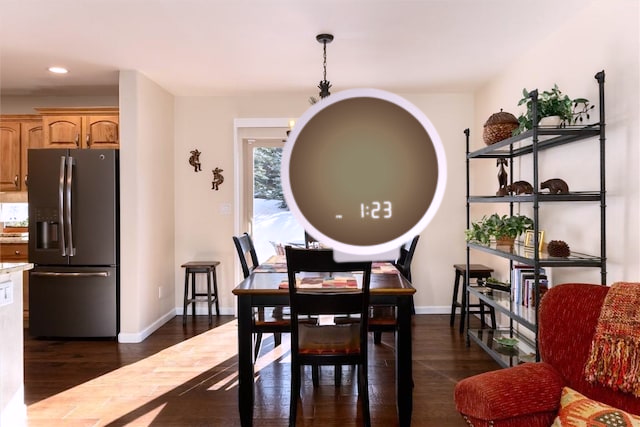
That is 1.23
